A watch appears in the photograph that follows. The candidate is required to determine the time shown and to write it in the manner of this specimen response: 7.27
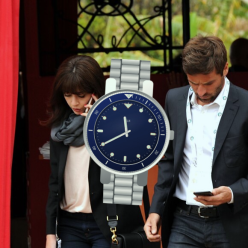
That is 11.40
